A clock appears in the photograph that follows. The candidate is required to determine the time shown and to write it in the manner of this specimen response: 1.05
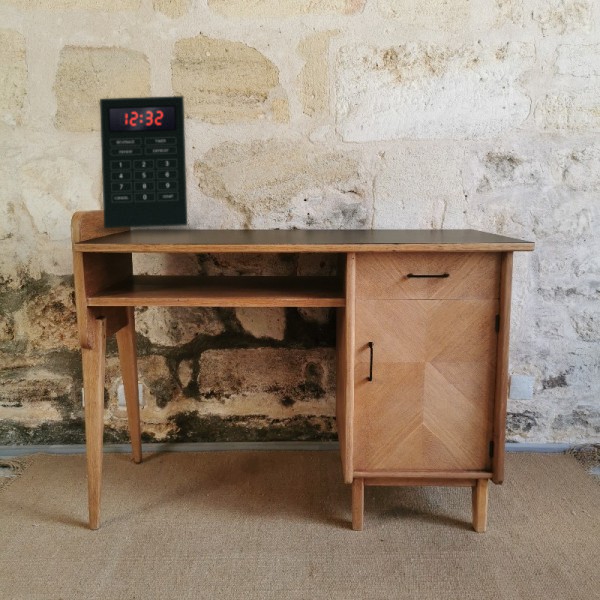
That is 12.32
